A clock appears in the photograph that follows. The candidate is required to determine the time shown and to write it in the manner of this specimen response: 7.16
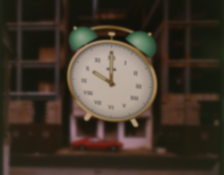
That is 10.00
